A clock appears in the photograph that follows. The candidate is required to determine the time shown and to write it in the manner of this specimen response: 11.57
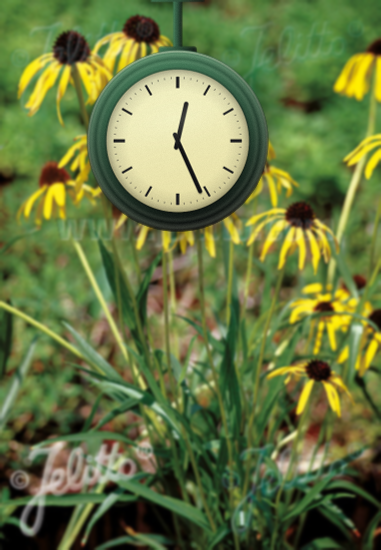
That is 12.26
